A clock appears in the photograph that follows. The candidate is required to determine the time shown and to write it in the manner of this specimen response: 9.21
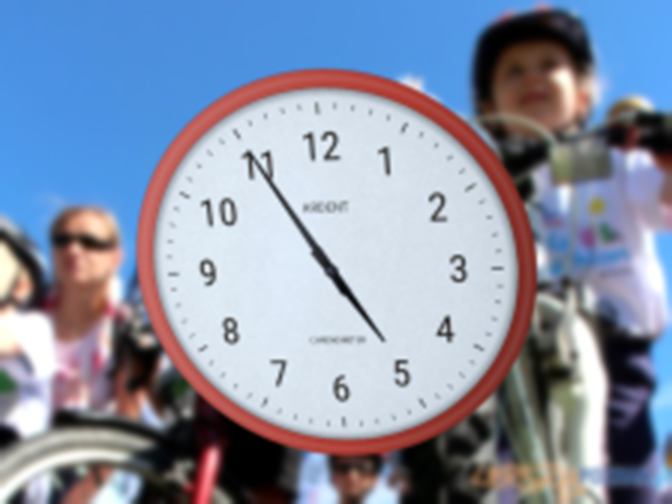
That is 4.55
